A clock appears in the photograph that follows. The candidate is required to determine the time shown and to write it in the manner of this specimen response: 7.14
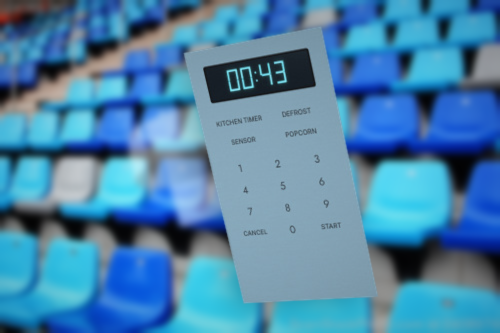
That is 0.43
